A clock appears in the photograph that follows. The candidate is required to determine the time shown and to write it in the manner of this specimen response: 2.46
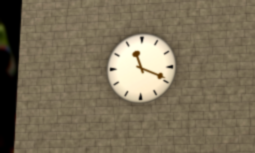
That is 11.19
